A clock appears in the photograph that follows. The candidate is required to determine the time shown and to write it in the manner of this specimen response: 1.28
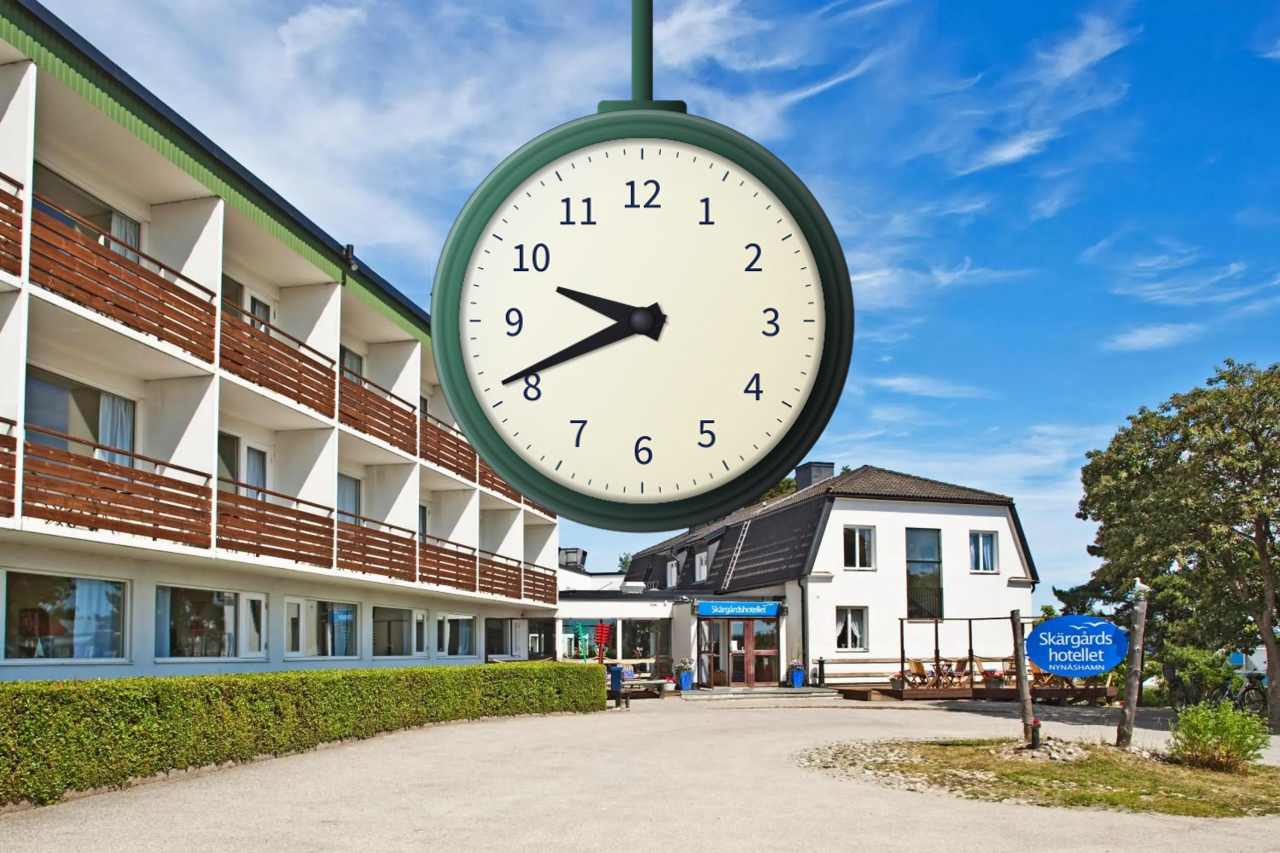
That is 9.41
